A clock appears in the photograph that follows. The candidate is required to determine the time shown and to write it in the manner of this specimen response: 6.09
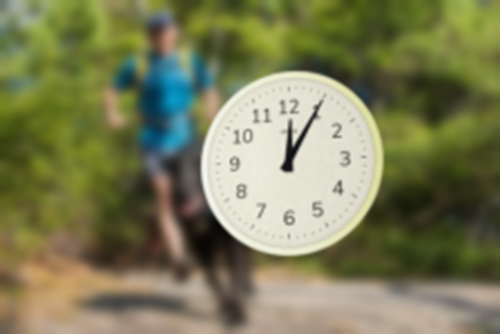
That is 12.05
